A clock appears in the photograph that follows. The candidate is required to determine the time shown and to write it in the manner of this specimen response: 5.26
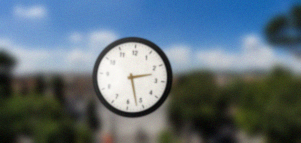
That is 2.27
